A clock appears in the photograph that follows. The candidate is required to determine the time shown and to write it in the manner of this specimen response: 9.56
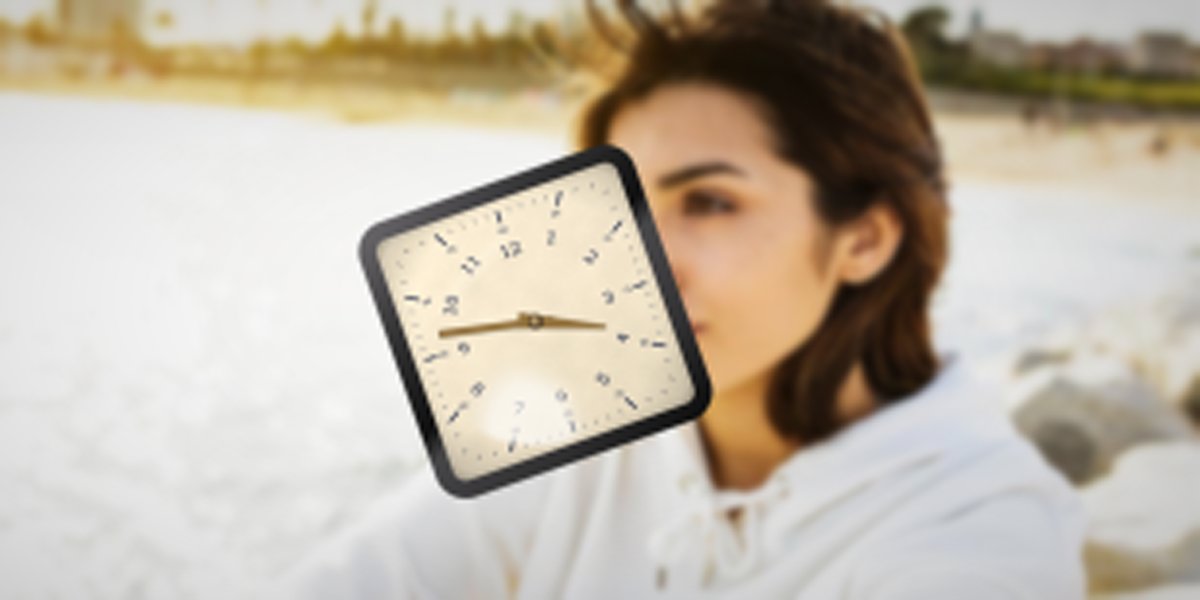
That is 3.47
